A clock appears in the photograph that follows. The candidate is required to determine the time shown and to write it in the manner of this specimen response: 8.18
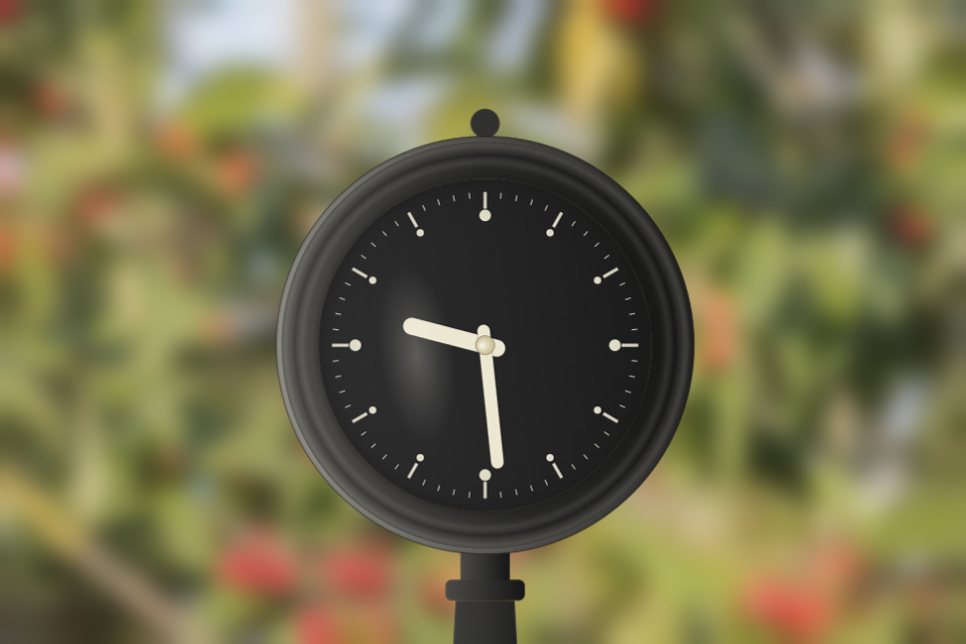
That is 9.29
